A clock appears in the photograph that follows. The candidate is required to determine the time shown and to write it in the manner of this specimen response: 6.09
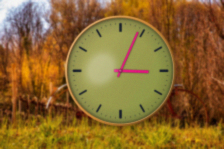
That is 3.04
